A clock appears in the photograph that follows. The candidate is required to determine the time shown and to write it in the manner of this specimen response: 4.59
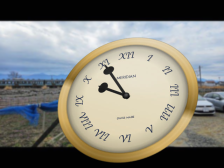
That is 9.55
